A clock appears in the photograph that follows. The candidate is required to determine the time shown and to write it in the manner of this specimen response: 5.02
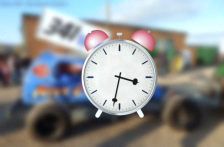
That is 3.32
